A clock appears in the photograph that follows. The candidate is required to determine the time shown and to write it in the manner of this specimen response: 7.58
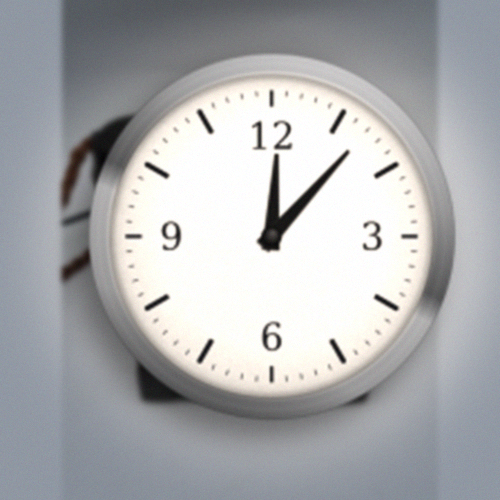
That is 12.07
